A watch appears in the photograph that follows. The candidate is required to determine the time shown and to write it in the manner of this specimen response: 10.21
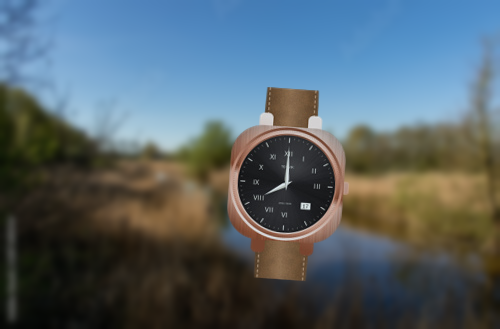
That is 8.00
